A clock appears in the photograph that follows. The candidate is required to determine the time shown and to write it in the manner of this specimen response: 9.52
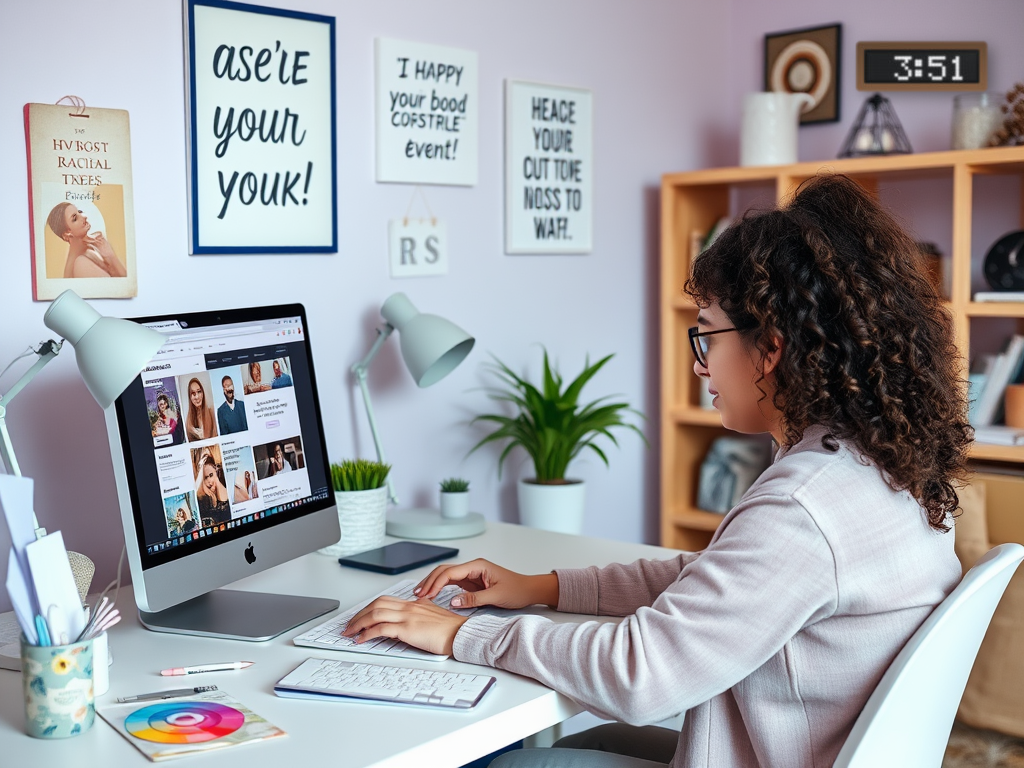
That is 3.51
